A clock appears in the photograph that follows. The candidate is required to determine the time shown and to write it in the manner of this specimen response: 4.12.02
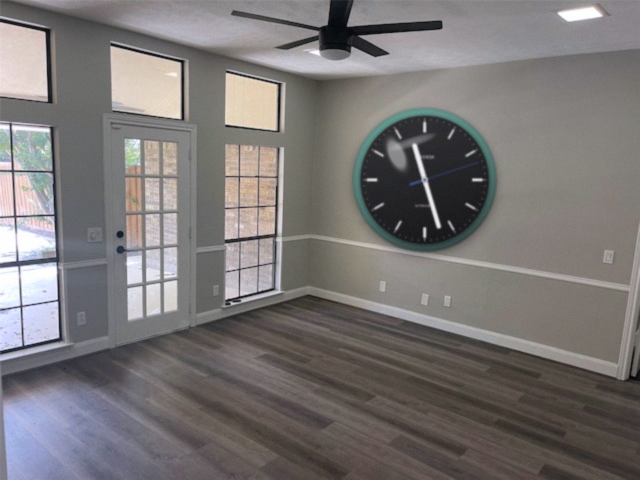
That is 11.27.12
